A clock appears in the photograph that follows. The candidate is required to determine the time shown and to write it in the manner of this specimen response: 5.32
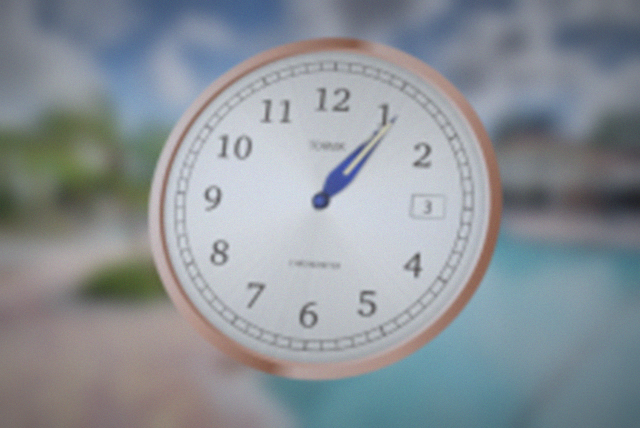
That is 1.06
